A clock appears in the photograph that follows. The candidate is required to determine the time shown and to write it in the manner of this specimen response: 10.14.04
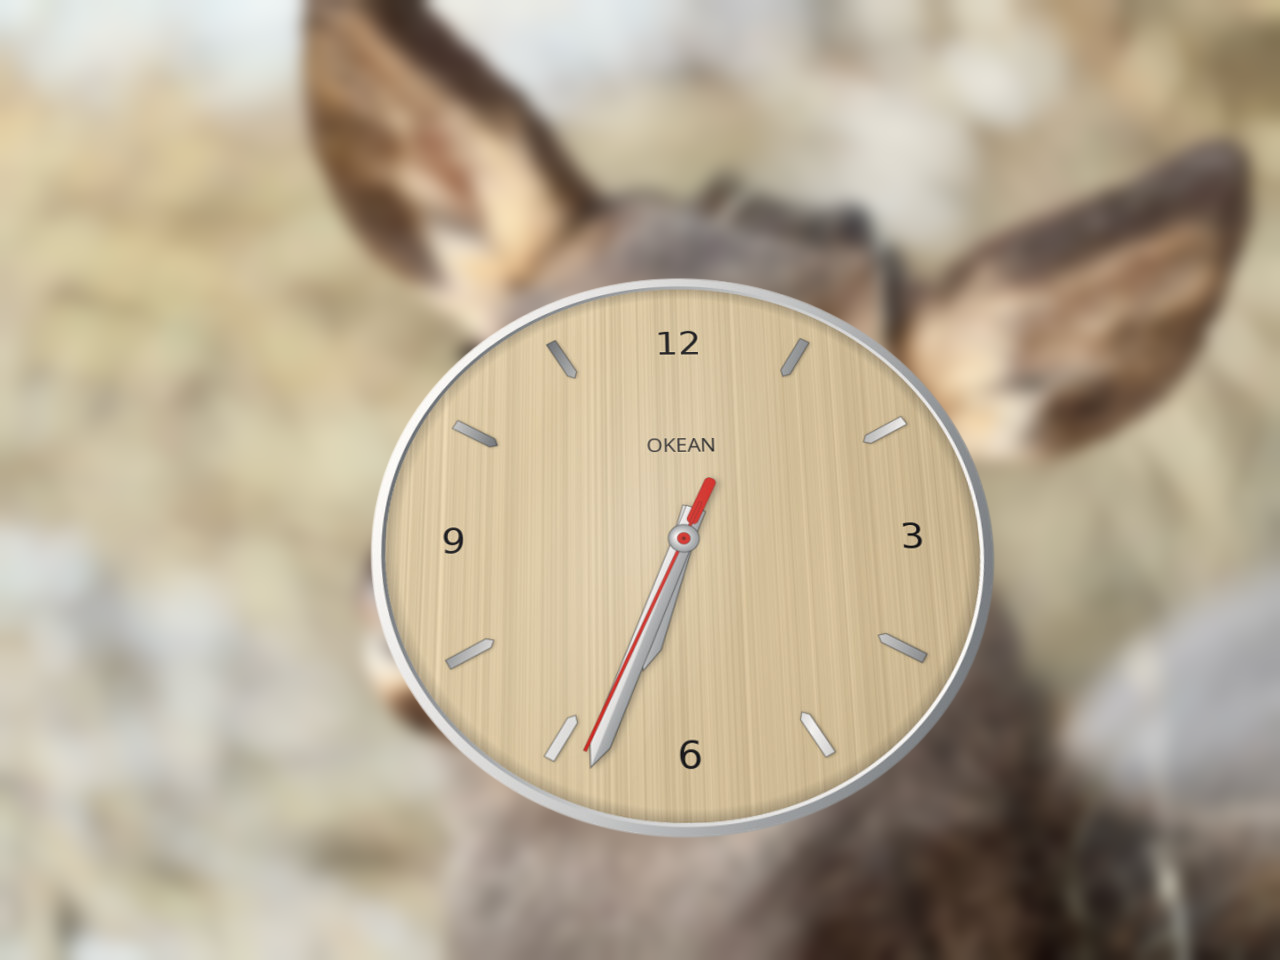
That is 6.33.34
